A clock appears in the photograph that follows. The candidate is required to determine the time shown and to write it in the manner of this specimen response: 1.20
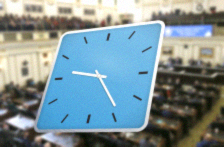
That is 9.24
